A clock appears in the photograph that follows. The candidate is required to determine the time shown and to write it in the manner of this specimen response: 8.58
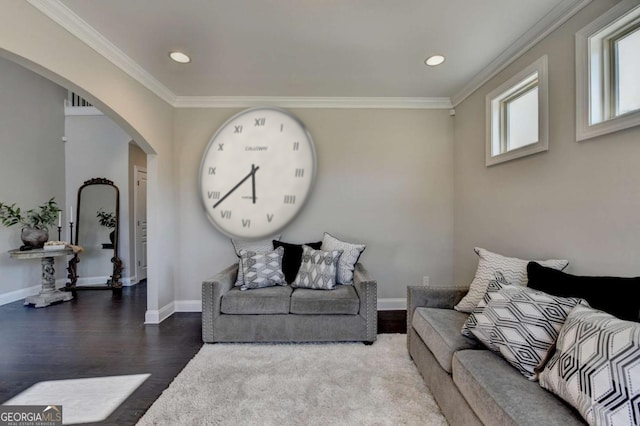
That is 5.38
